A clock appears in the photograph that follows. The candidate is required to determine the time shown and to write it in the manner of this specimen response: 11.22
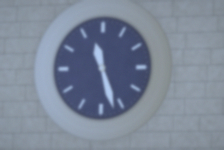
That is 11.27
